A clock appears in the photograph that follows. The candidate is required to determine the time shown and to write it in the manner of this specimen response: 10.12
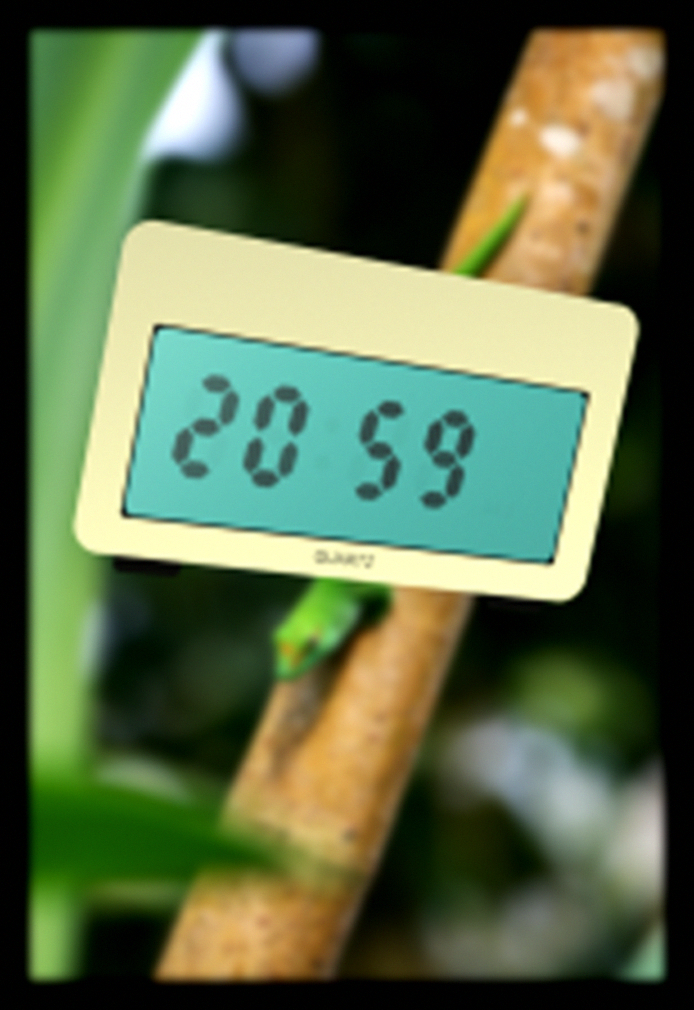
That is 20.59
